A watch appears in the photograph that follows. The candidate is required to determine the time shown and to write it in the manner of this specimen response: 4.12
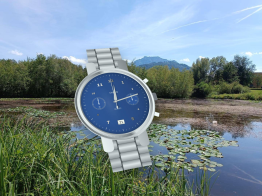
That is 12.13
